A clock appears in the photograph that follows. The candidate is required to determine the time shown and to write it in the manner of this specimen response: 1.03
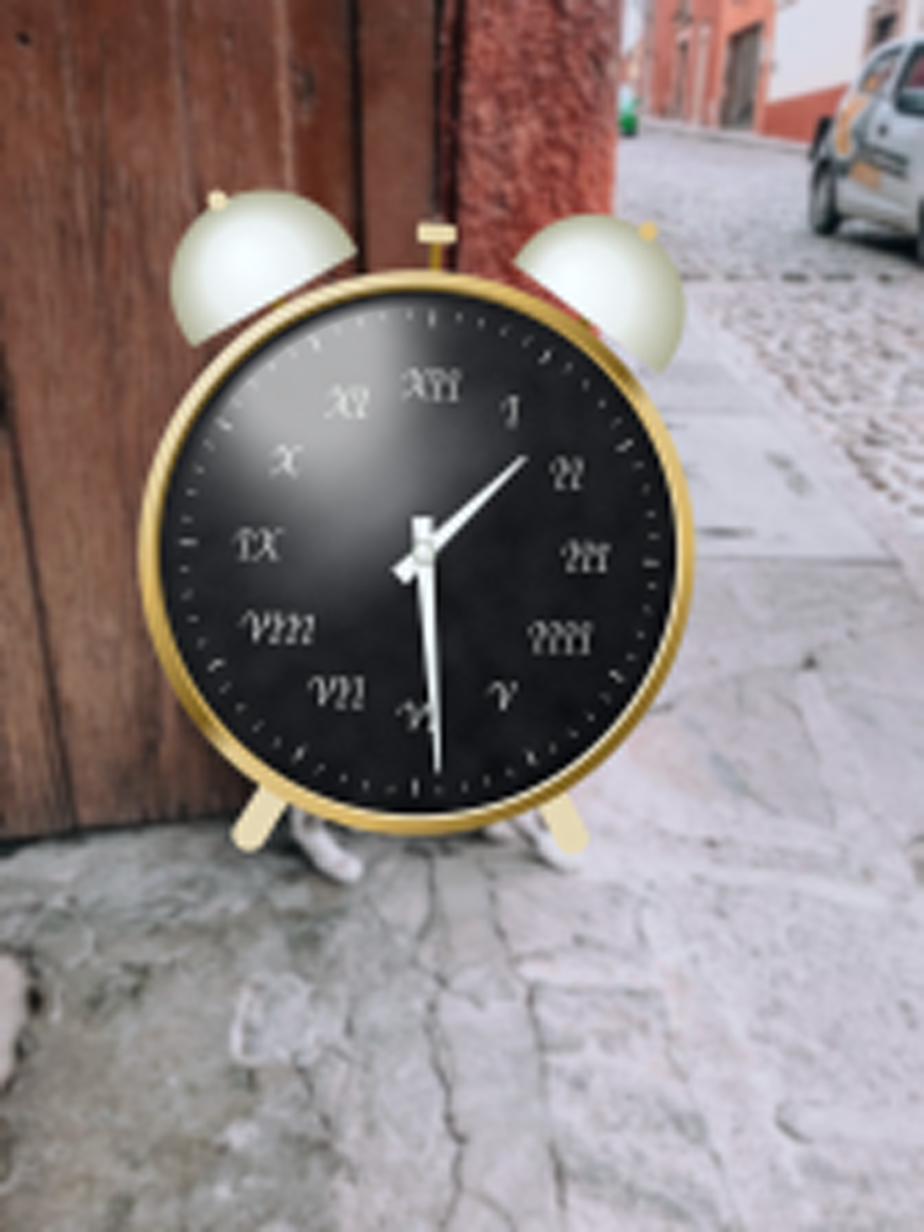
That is 1.29
